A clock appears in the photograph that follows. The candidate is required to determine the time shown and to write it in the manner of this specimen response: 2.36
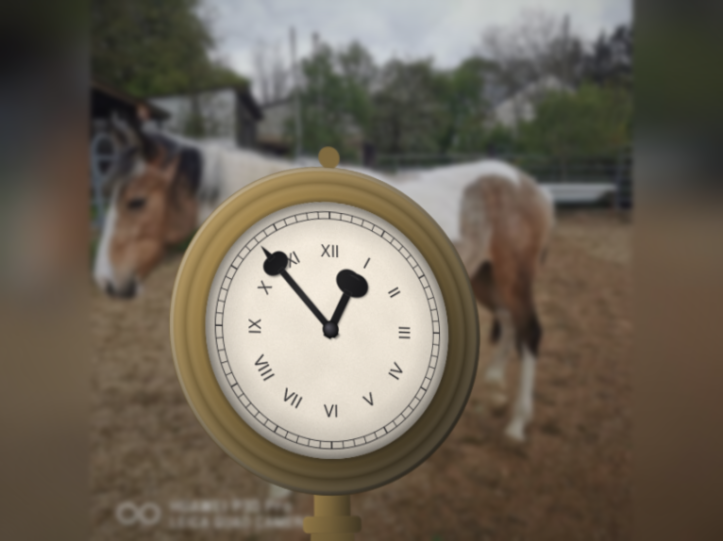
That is 12.53
